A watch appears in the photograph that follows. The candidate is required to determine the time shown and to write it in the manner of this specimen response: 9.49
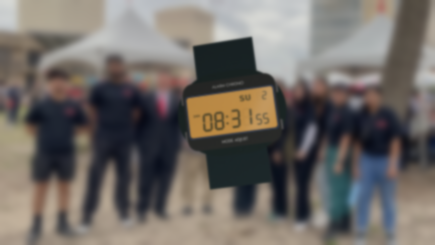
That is 8.31
